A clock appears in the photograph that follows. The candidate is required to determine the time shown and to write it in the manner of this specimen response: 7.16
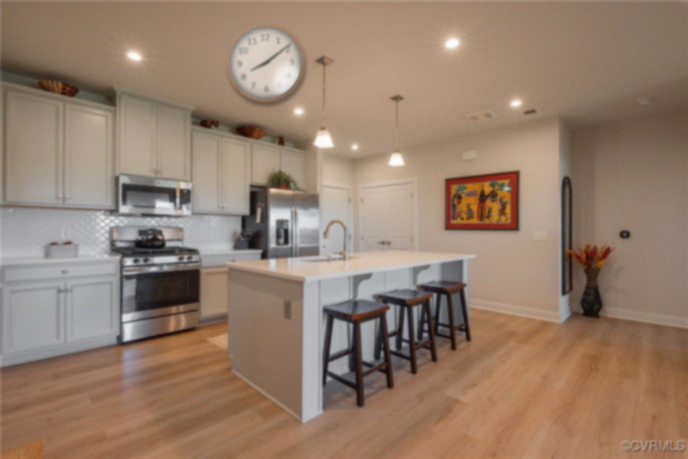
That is 8.09
